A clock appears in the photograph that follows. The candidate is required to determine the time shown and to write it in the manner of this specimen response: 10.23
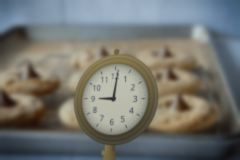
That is 9.01
